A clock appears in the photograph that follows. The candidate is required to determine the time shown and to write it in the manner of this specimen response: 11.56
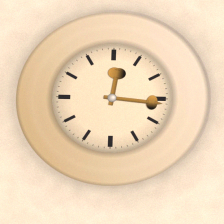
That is 12.16
